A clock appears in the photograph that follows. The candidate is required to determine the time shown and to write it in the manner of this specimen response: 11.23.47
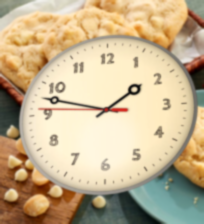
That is 1.47.46
